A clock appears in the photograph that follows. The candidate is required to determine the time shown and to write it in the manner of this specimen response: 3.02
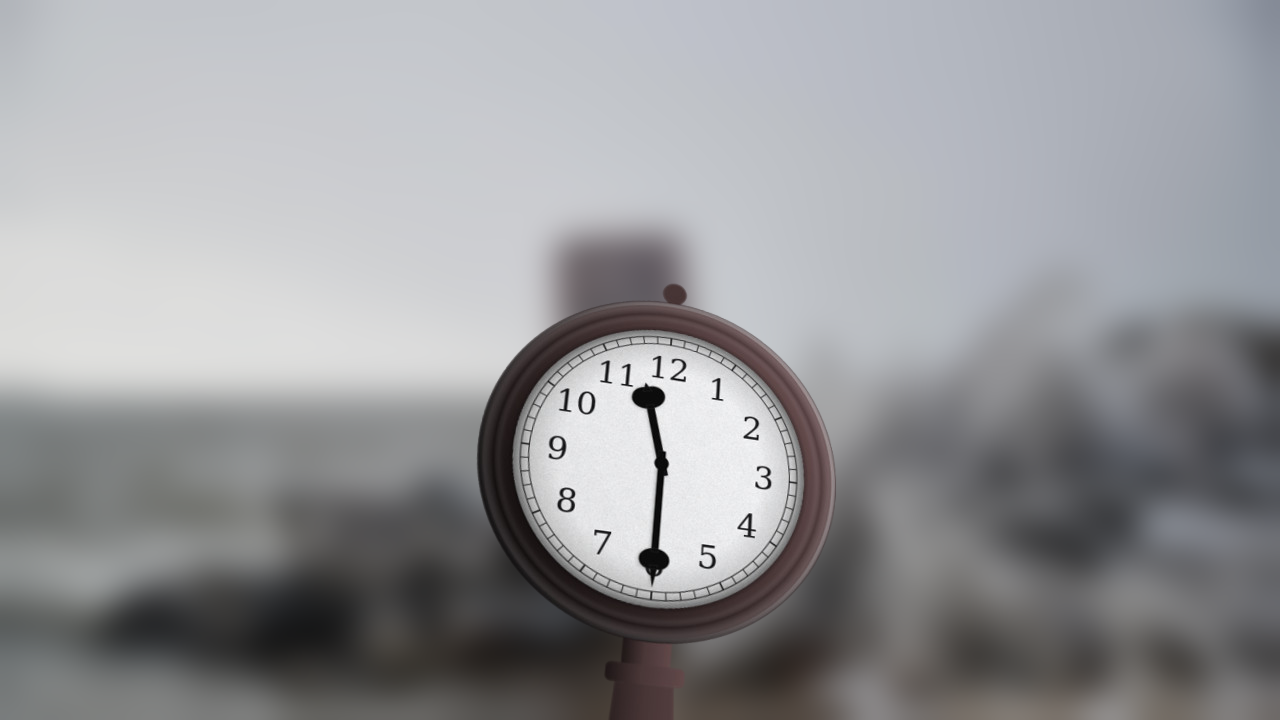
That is 11.30
